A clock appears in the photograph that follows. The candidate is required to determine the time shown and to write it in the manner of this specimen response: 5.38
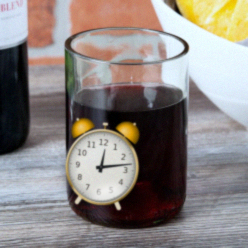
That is 12.13
